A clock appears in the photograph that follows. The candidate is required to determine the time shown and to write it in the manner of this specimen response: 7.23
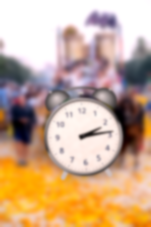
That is 2.14
